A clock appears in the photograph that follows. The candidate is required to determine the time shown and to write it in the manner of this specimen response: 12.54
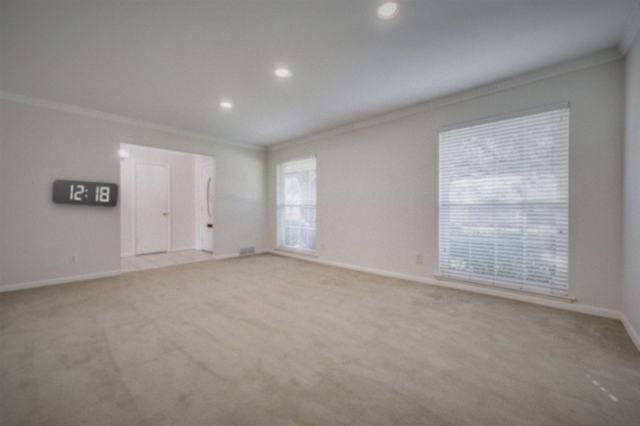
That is 12.18
